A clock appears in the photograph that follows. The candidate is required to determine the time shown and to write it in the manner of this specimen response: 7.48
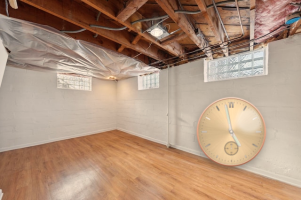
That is 4.58
